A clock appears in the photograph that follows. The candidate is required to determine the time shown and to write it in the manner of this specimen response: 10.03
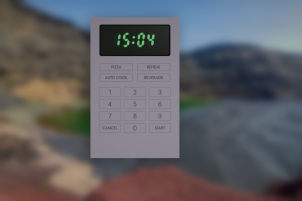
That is 15.04
